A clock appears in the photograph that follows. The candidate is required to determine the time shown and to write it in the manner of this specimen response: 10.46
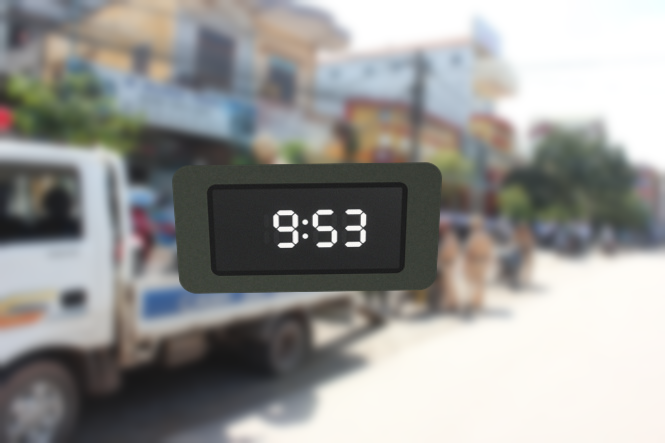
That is 9.53
